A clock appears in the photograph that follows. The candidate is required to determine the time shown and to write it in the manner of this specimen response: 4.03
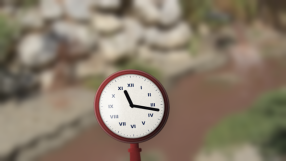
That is 11.17
